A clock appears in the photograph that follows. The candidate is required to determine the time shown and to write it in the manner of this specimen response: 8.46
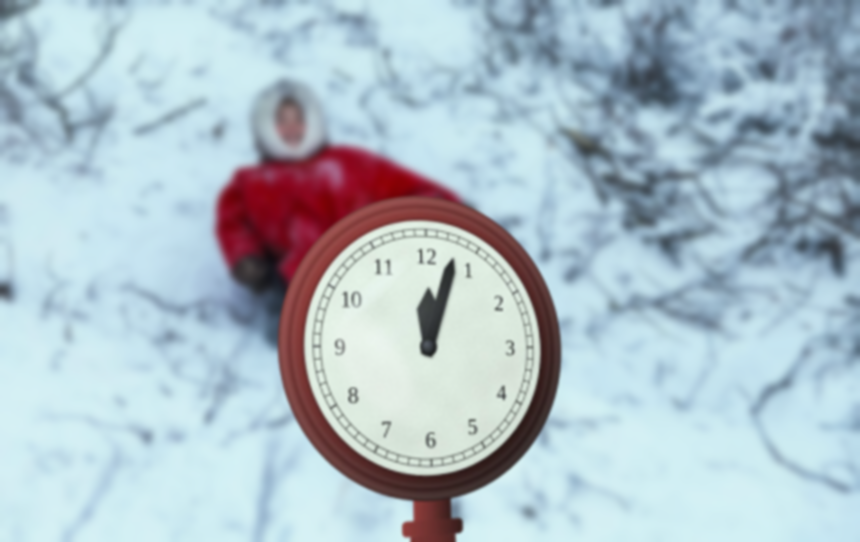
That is 12.03
